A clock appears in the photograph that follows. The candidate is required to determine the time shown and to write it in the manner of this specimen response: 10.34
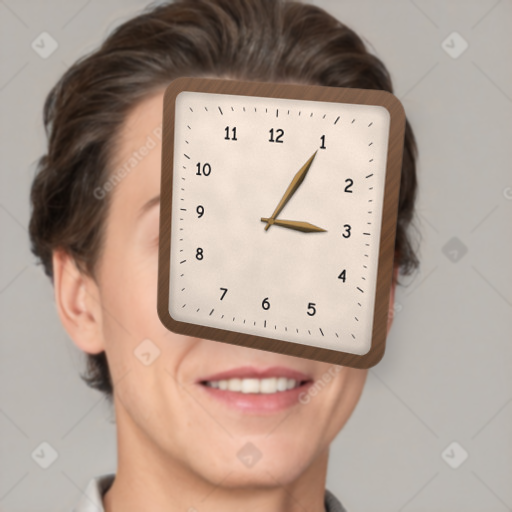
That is 3.05
